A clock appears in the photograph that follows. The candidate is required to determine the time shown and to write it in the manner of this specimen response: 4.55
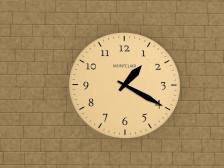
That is 1.20
